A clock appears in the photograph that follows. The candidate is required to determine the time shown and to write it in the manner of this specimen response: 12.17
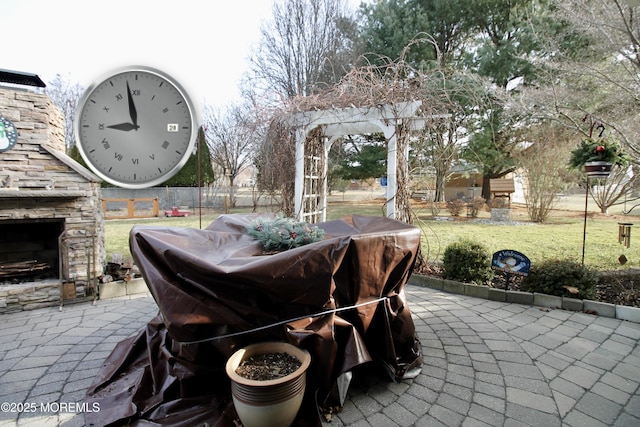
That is 8.58
